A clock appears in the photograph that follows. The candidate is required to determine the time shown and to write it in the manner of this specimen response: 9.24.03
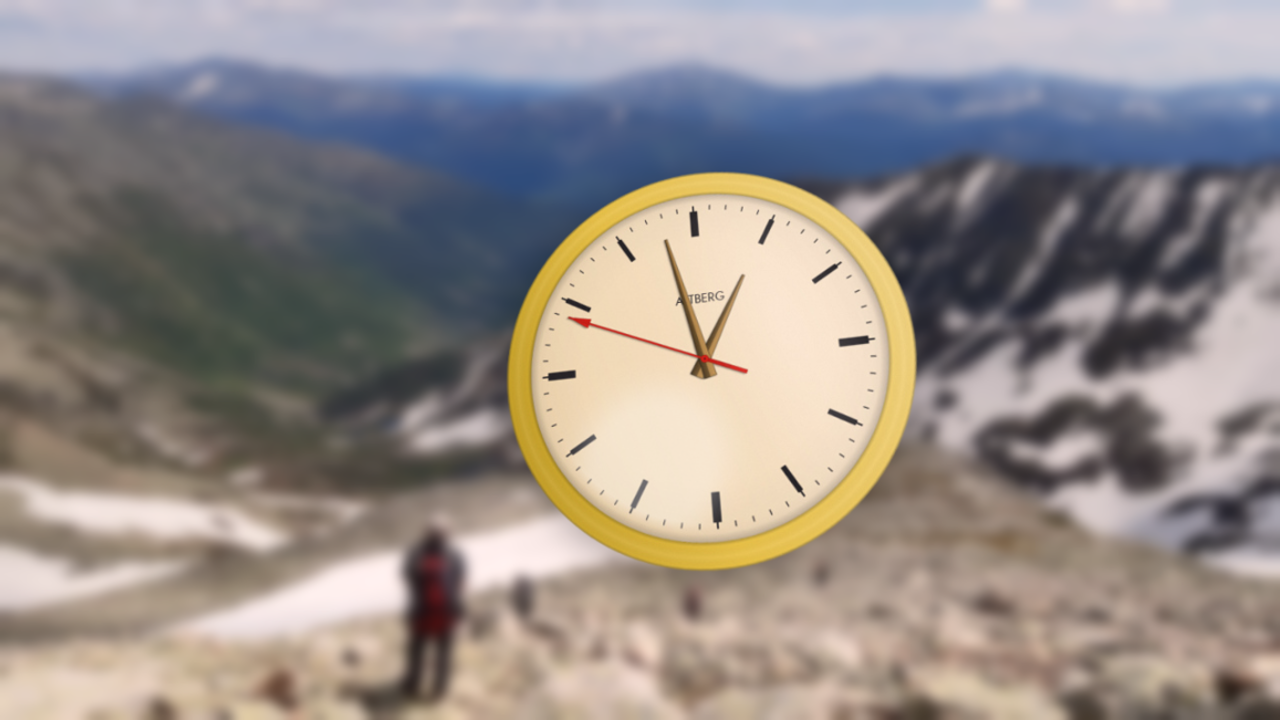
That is 12.57.49
